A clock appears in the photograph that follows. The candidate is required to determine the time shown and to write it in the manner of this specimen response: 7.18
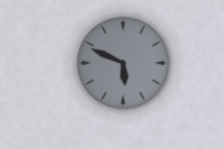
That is 5.49
